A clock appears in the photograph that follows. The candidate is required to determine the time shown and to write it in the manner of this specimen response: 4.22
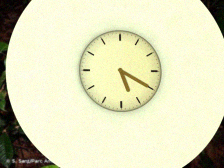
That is 5.20
